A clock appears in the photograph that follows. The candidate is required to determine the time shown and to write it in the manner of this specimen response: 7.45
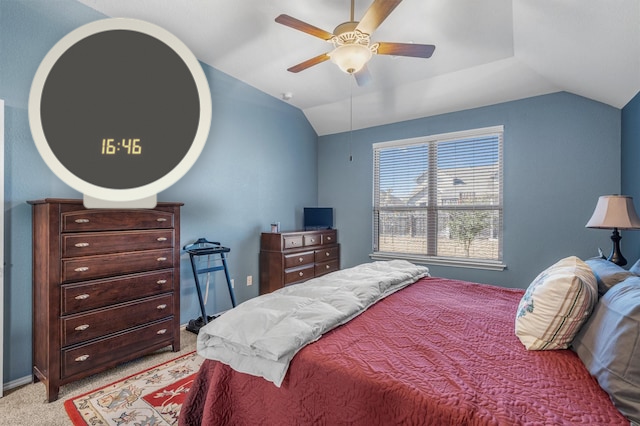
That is 16.46
